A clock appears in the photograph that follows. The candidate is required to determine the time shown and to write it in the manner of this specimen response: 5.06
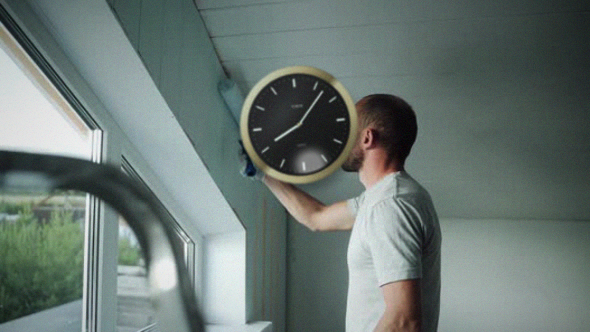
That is 8.07
